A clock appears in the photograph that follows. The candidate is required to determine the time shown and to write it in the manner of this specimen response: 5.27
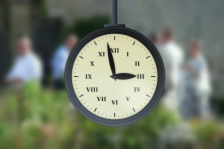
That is 2.58
